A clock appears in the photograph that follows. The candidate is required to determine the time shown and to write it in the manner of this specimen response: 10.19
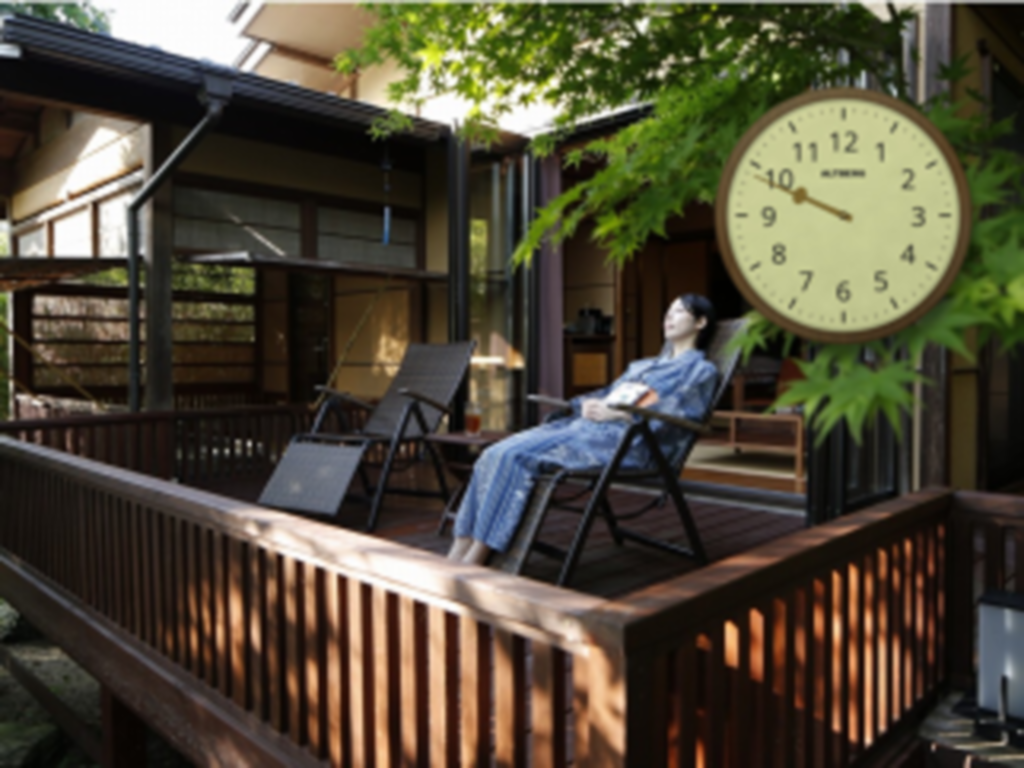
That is 9.49
